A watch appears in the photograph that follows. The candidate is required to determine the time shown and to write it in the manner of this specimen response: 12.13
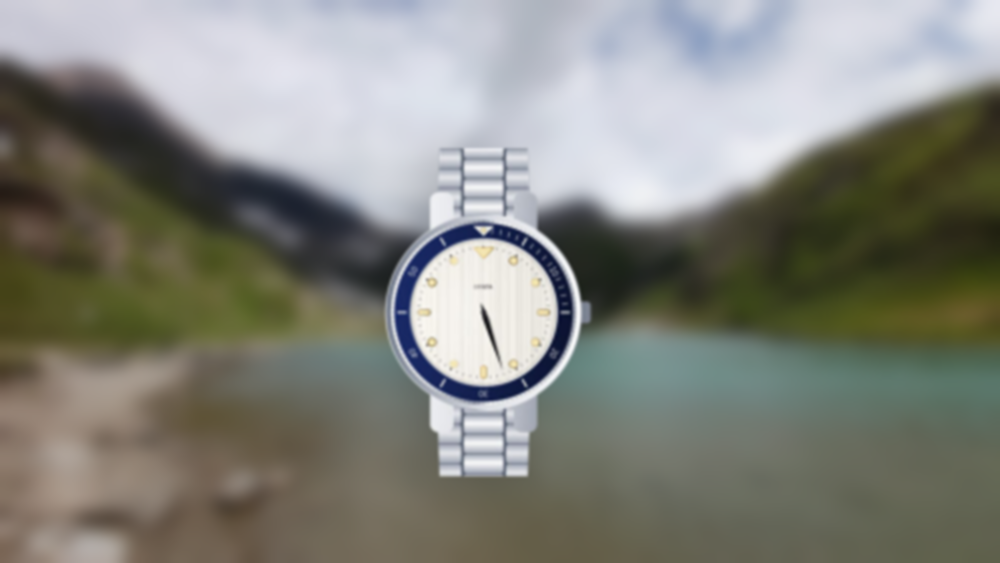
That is 5.27
